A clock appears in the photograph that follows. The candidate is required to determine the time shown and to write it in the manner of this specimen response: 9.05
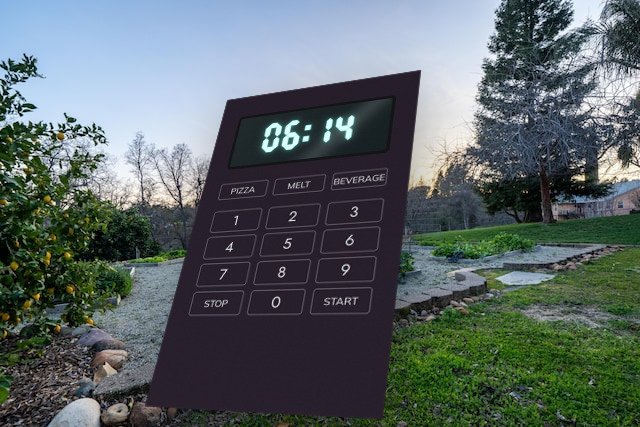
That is 6.14
